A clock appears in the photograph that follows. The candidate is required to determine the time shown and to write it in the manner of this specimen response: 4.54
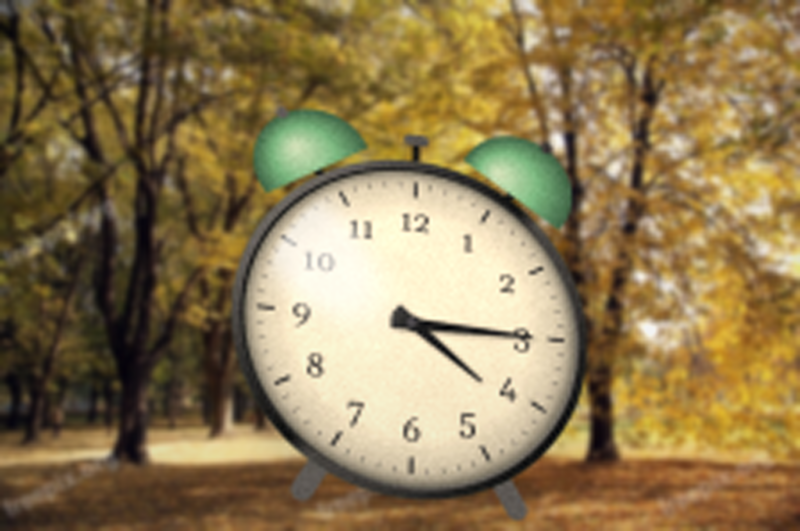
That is 4.15
